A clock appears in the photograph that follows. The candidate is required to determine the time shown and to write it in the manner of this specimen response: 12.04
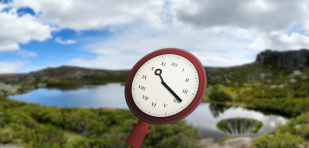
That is 10.19
